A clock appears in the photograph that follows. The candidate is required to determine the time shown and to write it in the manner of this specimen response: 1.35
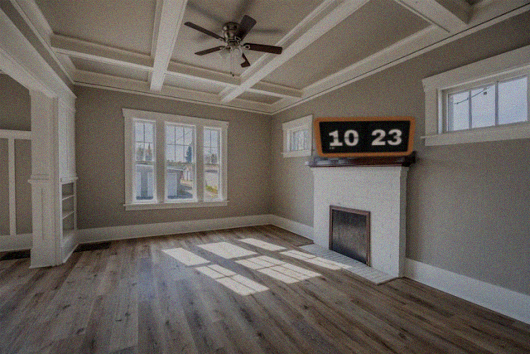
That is 10.23
